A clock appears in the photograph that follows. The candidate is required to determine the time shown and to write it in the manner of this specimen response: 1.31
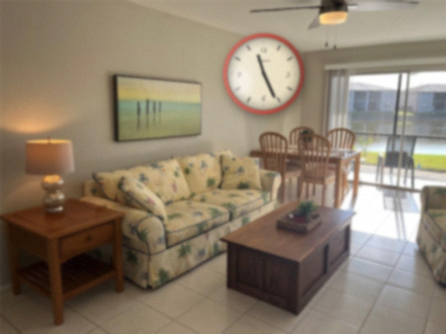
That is 11.26
